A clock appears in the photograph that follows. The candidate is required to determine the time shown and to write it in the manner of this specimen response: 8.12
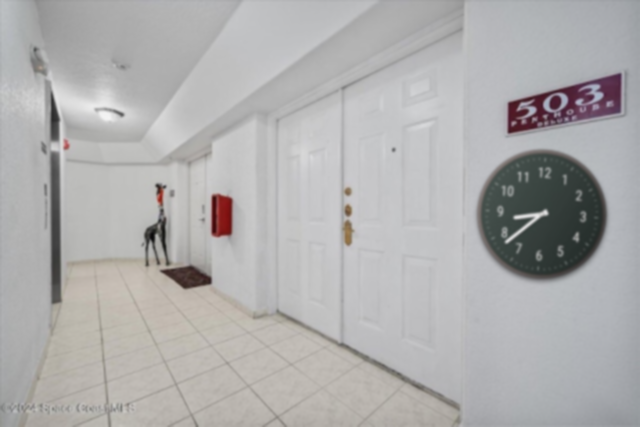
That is 8.38
